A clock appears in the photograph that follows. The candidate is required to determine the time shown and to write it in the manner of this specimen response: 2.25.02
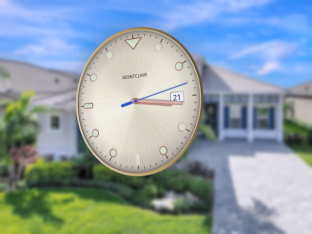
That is 3.16.13
